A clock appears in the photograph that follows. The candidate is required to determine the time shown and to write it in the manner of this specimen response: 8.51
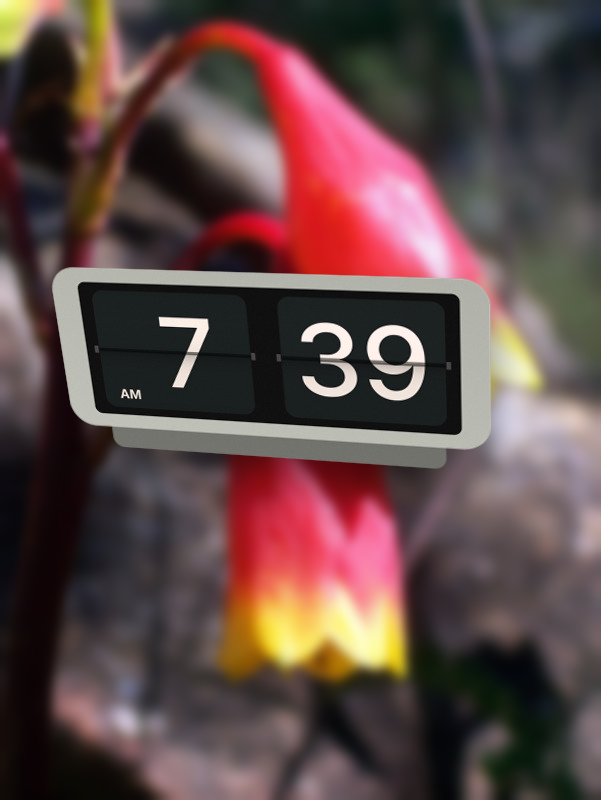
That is 7.39
